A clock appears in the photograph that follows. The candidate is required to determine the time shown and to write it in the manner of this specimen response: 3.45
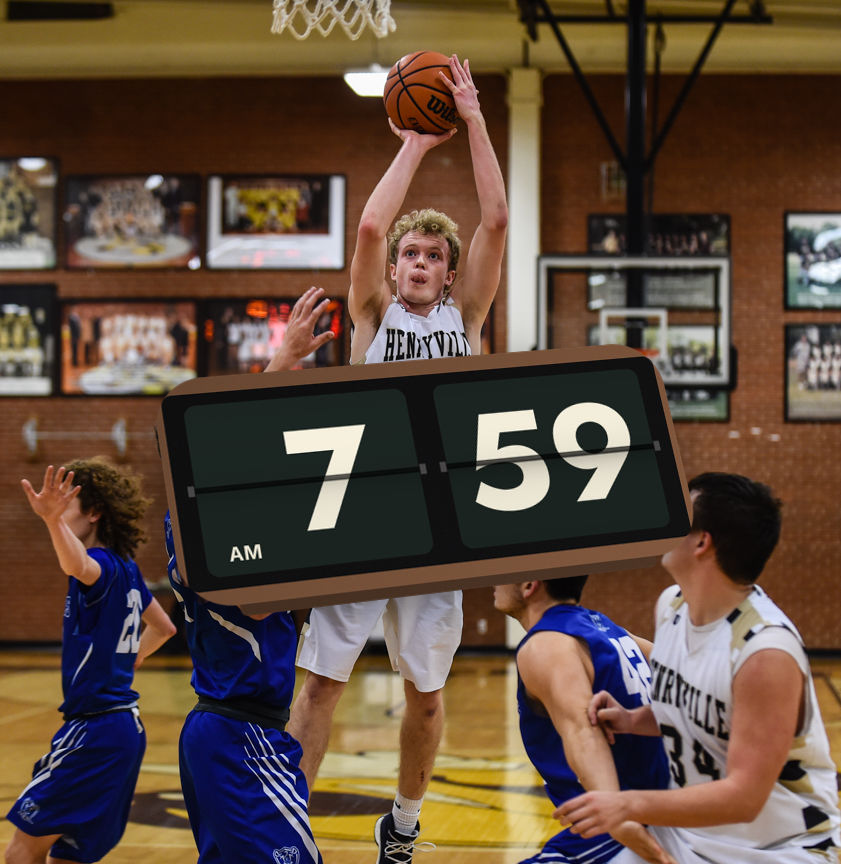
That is 7.59
